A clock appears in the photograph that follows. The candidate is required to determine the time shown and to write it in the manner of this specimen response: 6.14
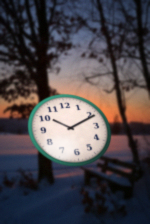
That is 10.11
